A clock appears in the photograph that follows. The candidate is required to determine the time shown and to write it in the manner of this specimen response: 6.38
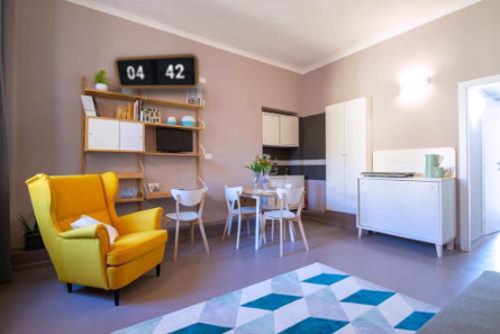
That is 4.42
